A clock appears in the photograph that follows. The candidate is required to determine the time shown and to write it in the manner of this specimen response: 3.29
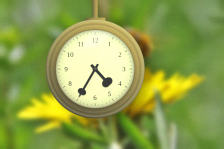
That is 4.35
